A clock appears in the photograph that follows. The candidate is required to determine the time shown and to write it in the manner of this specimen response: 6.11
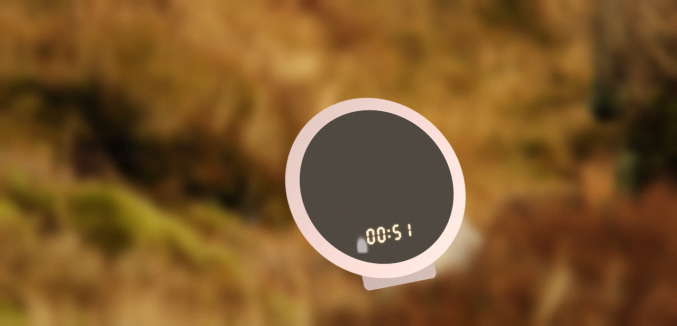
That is 0.51
